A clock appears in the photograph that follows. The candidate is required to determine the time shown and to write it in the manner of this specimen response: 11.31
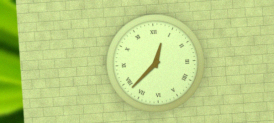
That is 12.38
